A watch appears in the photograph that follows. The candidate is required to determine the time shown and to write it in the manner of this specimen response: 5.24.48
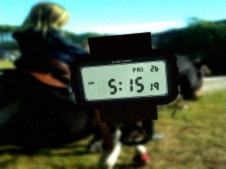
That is 5.15.19
